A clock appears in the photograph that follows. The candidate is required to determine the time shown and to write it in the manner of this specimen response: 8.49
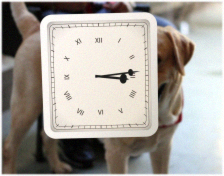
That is 3.14
